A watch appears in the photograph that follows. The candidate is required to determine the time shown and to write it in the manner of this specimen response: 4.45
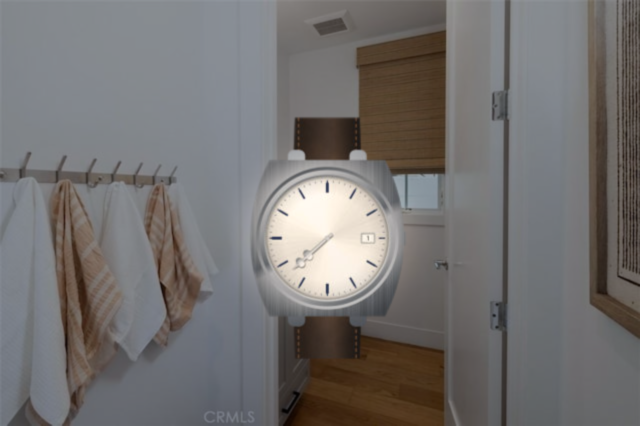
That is 7.38
